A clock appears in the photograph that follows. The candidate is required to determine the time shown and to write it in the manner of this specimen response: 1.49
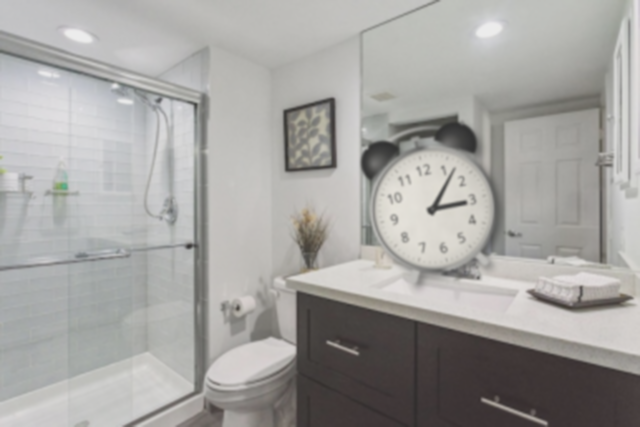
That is 3.07
